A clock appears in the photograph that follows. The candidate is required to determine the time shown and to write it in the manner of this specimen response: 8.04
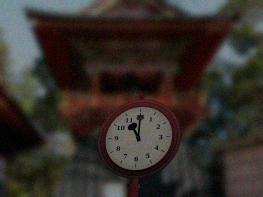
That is 11.00
